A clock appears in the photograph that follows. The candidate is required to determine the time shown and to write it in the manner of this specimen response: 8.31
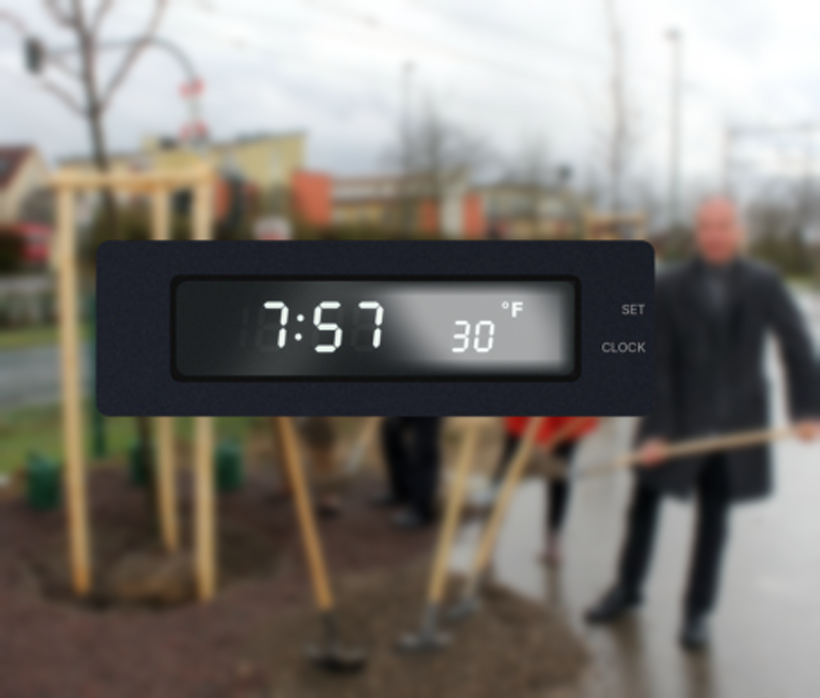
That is 7.57
